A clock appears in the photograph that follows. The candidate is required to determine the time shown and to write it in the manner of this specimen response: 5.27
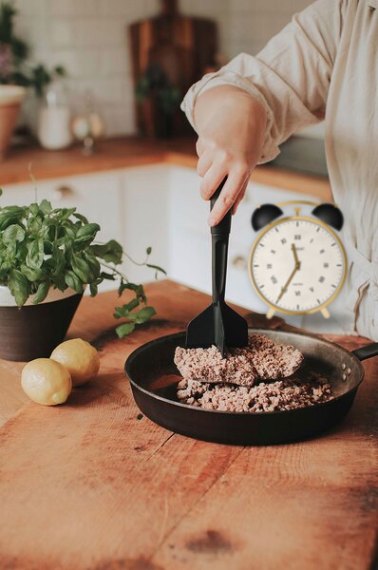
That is 11.35
